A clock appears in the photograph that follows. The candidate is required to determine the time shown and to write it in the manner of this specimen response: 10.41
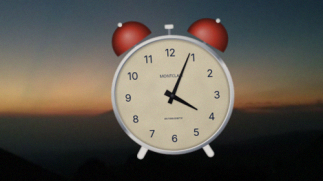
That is 4.04
